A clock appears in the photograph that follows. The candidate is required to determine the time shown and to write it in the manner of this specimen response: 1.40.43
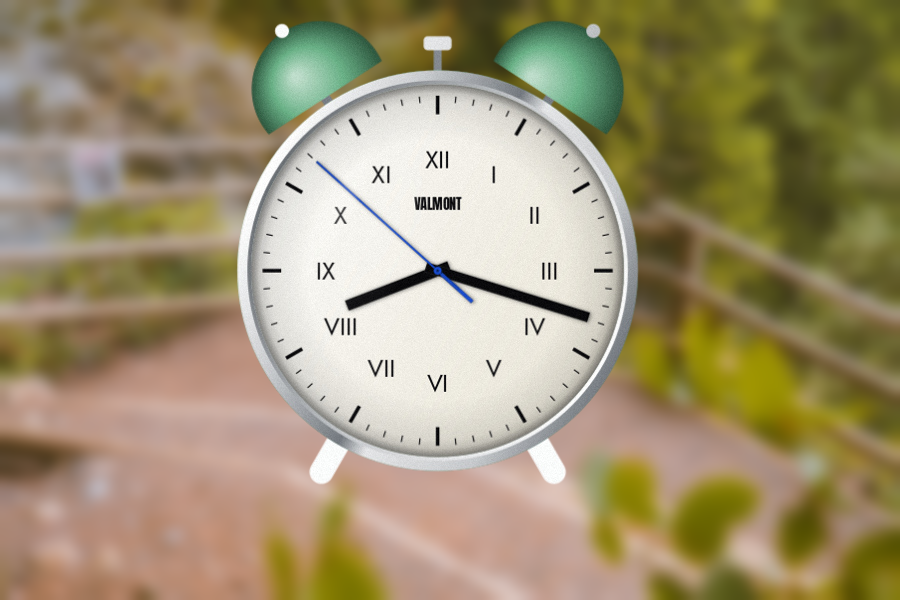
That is 8.17.52
